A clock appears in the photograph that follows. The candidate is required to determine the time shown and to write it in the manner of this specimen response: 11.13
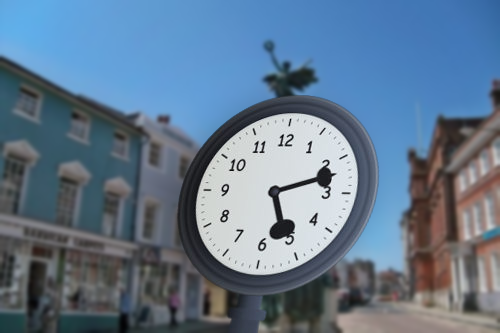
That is 5.12
